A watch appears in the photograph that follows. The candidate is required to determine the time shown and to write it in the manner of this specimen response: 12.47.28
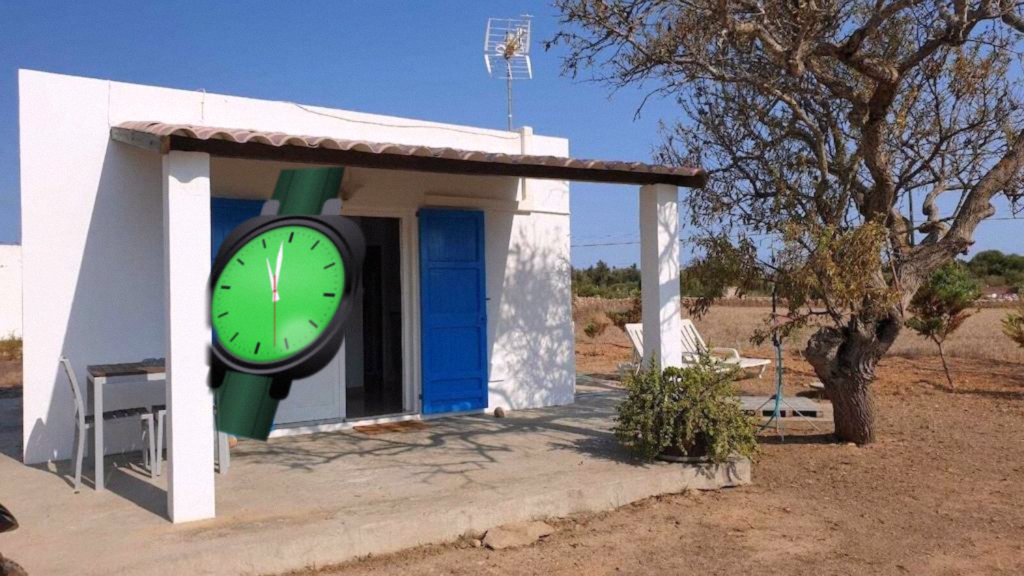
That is 10.58.27
